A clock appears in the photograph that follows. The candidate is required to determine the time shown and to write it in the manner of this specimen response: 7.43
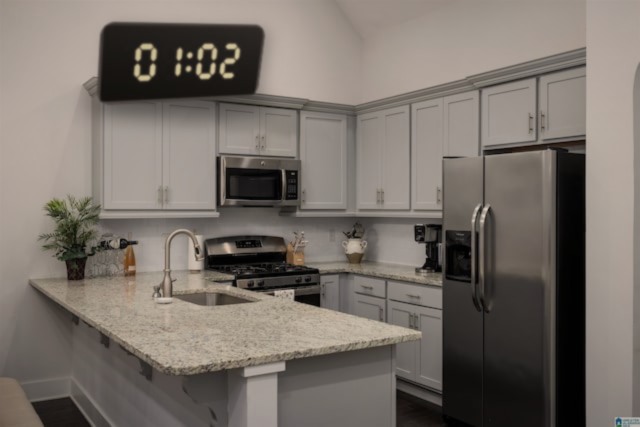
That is 1.02
